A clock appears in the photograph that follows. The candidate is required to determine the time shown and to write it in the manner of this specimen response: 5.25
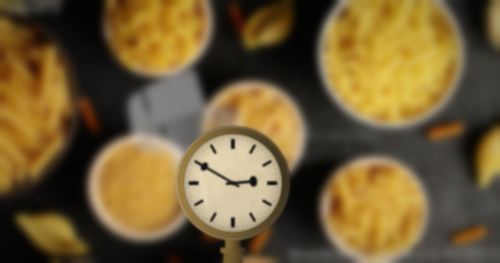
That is 2.50
